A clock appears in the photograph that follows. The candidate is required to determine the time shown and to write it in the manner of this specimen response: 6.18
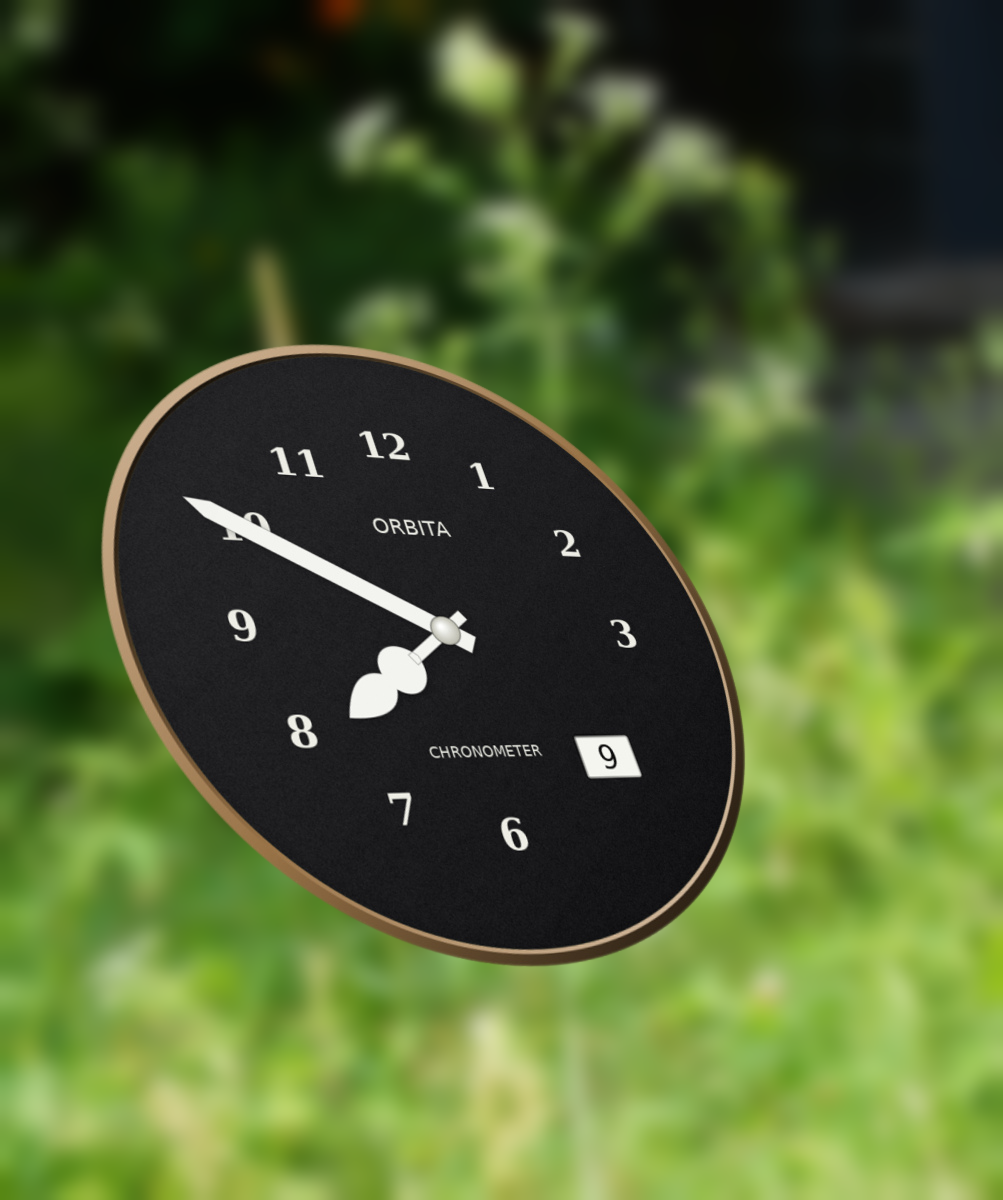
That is 7.50
